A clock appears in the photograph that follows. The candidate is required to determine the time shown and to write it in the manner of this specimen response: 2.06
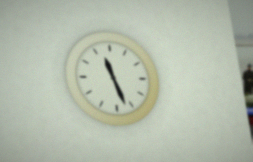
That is 11.27
